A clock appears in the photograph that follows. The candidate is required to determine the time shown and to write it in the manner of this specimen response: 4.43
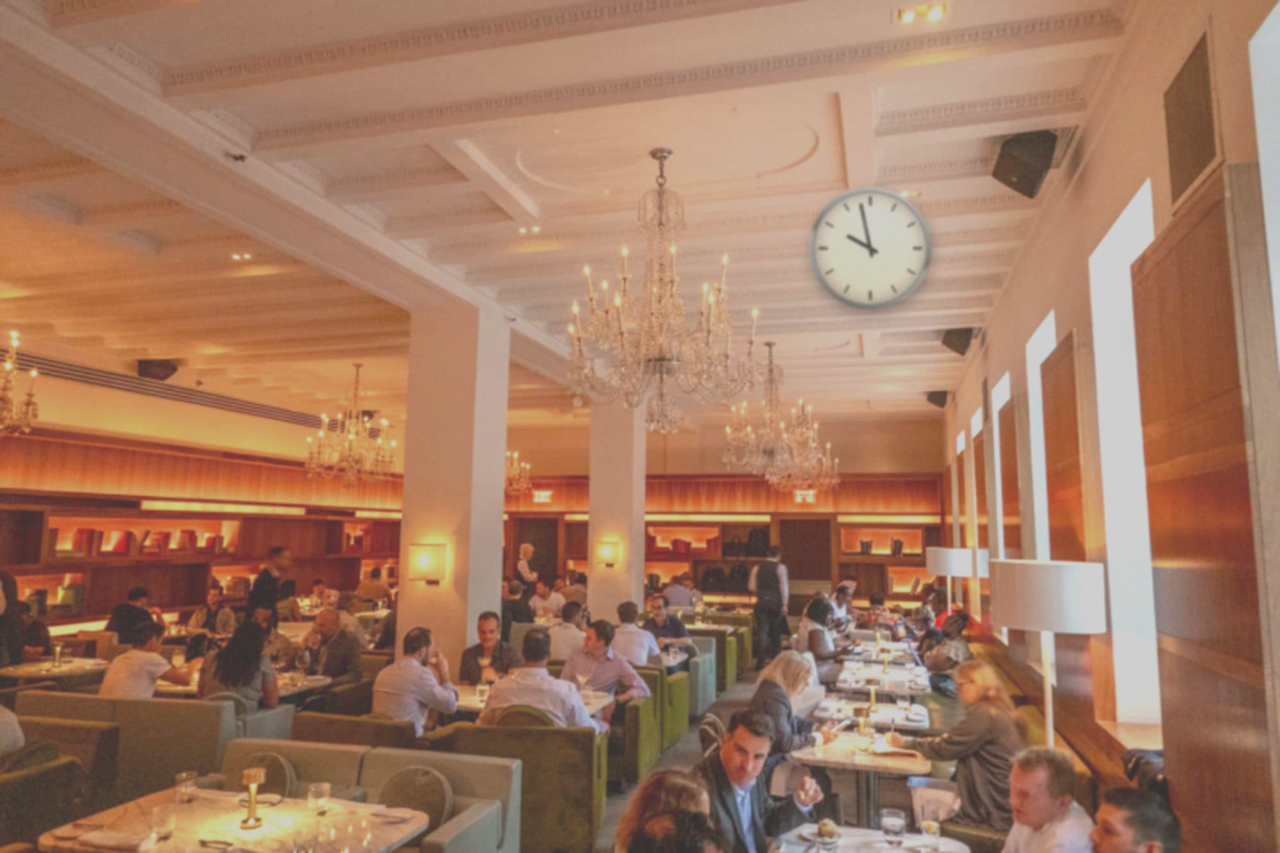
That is 9.58
